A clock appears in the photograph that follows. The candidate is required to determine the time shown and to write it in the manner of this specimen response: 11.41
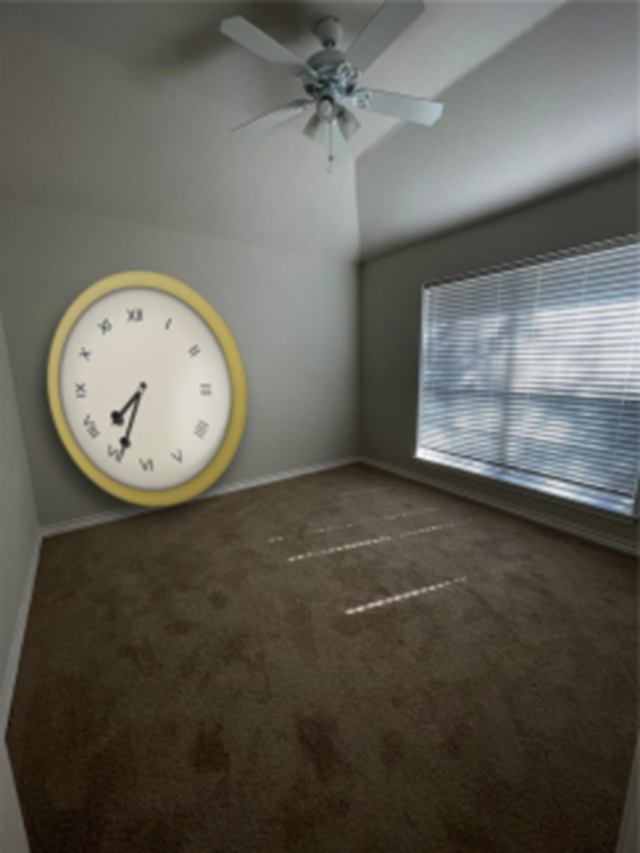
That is 7.34
